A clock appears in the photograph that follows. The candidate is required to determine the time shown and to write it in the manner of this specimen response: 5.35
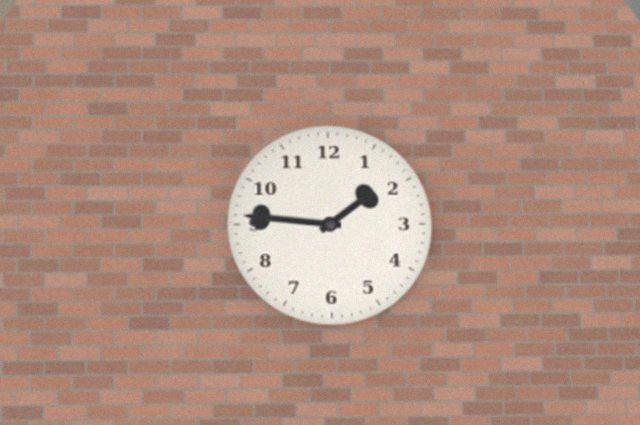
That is 1.46
